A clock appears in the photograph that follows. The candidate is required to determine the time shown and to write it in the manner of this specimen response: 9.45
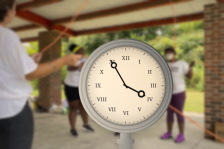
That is 3.55
